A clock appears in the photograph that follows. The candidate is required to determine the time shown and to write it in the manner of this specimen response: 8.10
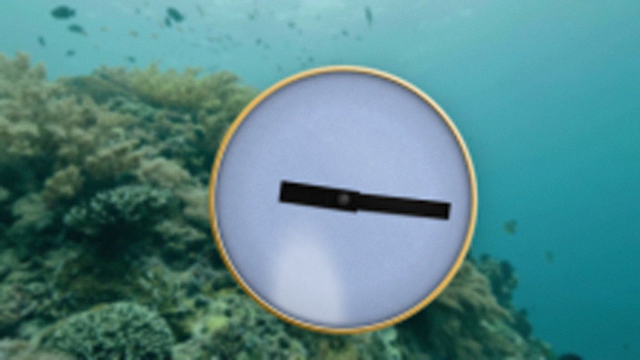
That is 9.16
